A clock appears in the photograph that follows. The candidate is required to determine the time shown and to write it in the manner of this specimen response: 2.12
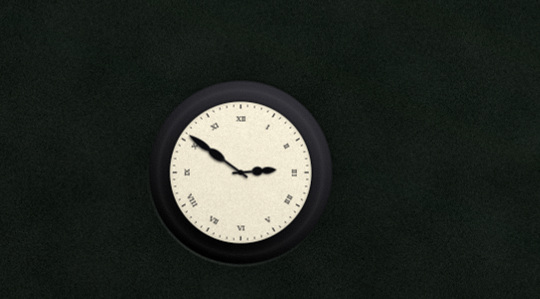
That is 2.51
